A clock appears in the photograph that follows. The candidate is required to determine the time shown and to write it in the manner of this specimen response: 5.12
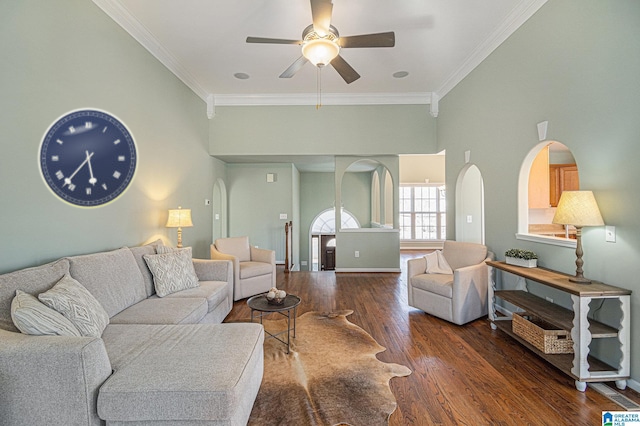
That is 5.37
